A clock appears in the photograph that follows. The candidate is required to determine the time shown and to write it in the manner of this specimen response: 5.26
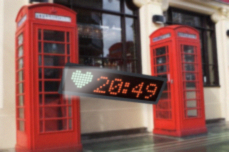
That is 20.49
